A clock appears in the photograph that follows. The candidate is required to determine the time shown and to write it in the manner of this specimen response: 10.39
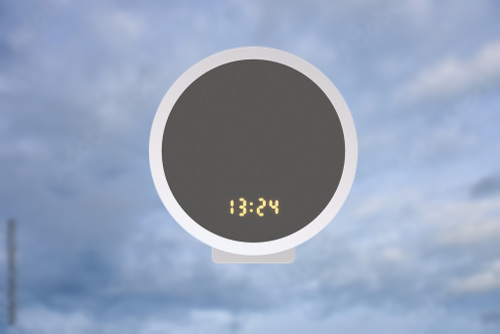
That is 13.24
